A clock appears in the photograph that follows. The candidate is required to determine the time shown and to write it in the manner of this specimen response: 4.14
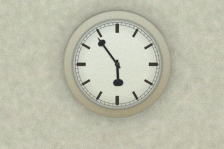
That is 5.54
